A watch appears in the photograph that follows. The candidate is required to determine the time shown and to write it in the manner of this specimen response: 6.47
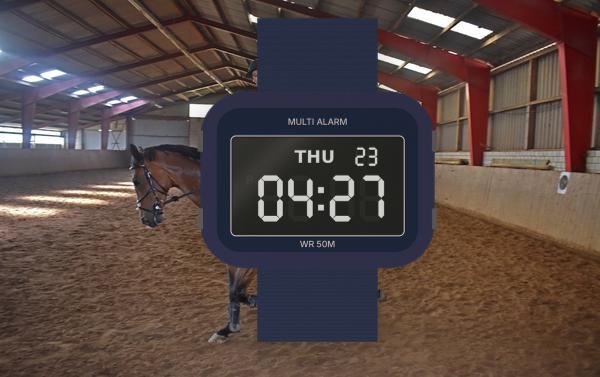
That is 4.27
